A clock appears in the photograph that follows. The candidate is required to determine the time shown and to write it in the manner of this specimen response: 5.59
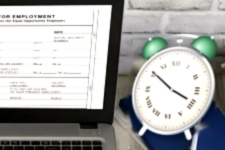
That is 3.51
